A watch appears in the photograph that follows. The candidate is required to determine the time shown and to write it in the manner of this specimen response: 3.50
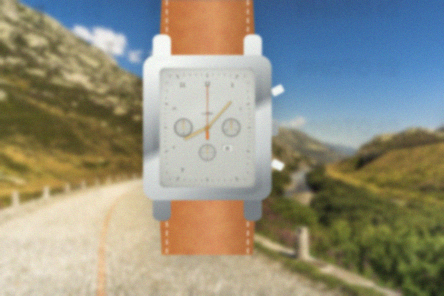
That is 8.07
